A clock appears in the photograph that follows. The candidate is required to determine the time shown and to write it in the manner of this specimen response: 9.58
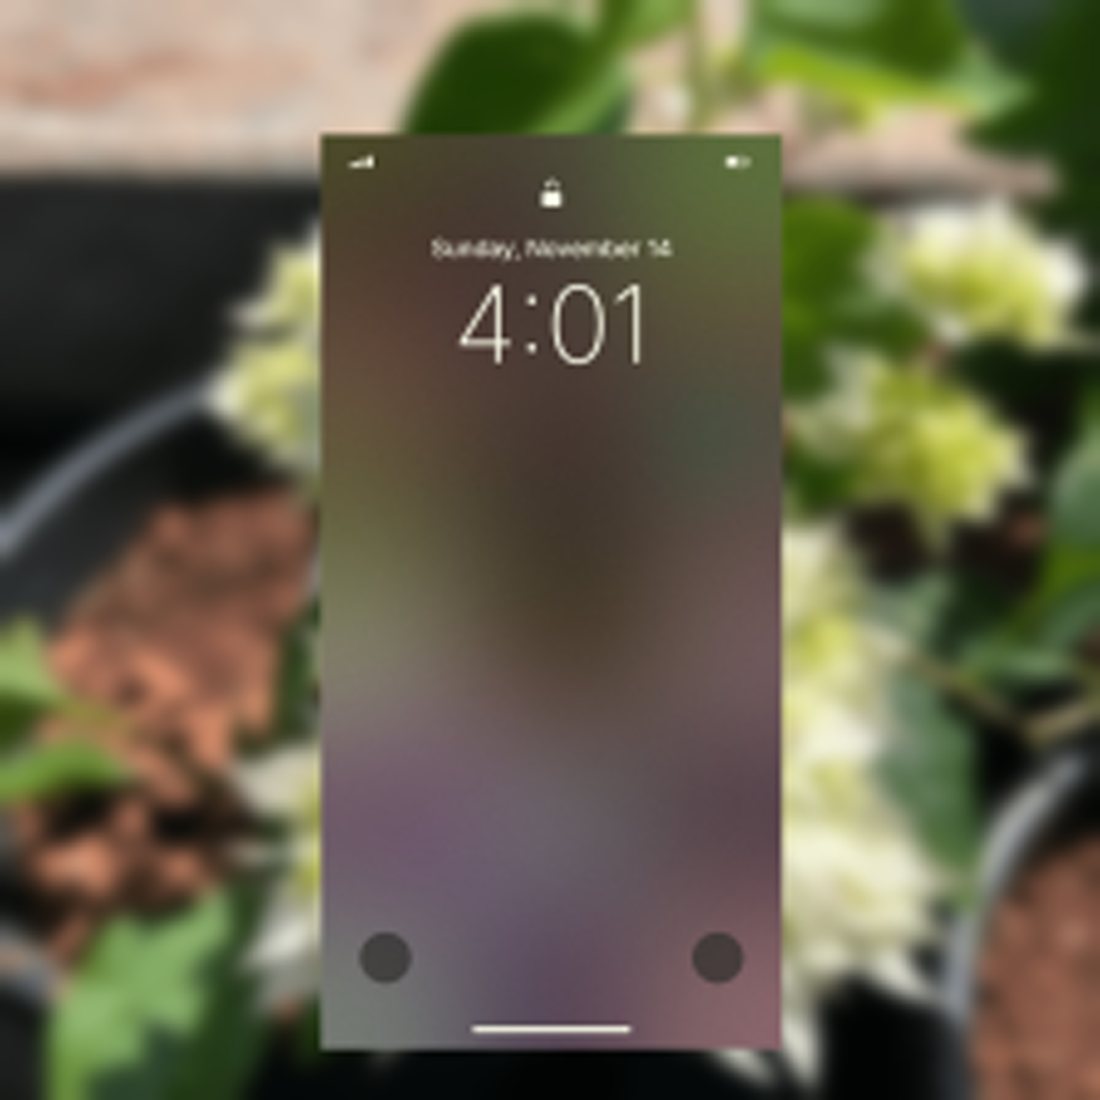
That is 4.01
